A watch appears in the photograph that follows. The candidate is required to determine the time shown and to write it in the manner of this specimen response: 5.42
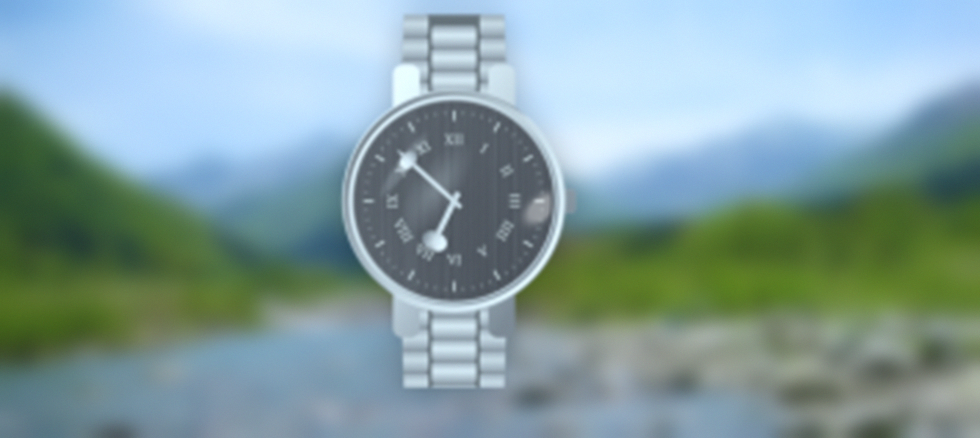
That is 6.52
